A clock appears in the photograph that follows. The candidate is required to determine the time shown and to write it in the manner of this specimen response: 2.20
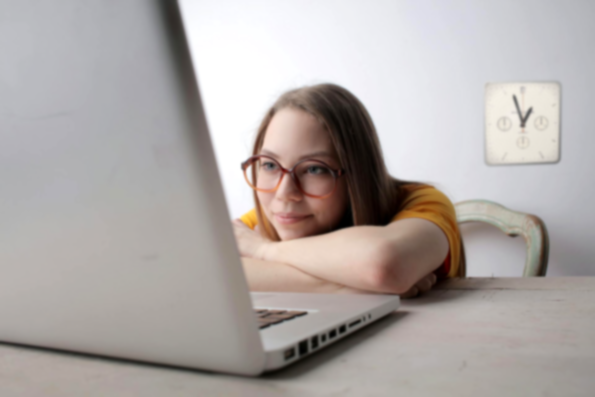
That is 12.57
